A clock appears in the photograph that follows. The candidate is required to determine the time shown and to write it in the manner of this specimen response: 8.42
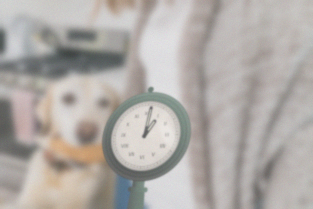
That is 1.01
